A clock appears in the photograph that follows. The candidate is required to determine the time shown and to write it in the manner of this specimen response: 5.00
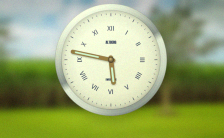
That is 5.47
